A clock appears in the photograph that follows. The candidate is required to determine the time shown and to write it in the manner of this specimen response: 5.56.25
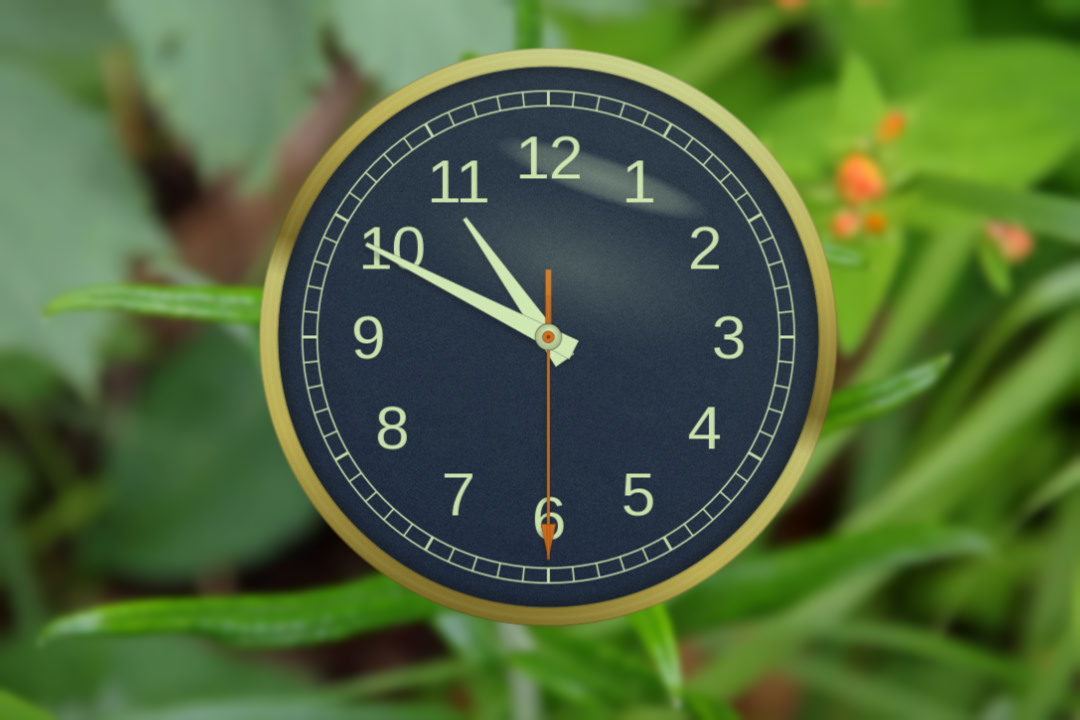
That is 10.49.30
